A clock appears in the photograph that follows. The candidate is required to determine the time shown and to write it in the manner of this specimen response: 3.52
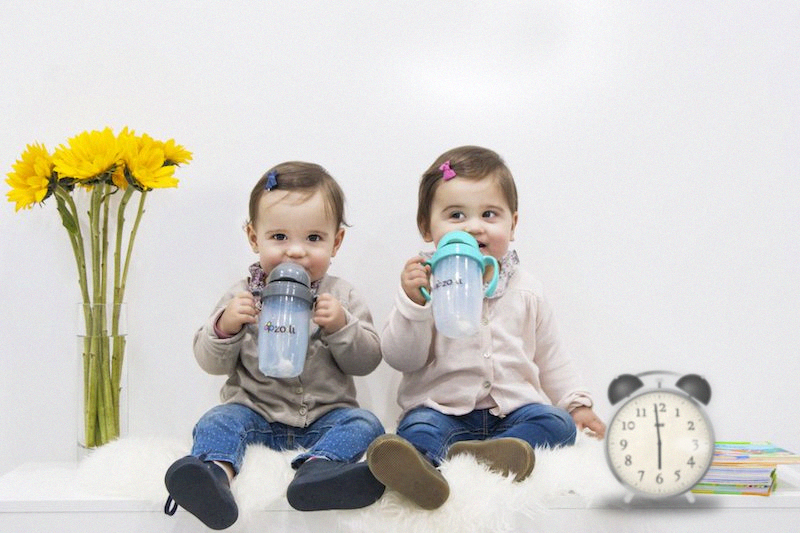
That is 5.59
